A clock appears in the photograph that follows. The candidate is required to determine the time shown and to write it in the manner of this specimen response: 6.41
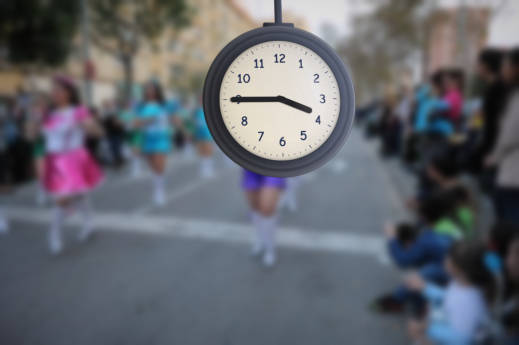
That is 3.45
